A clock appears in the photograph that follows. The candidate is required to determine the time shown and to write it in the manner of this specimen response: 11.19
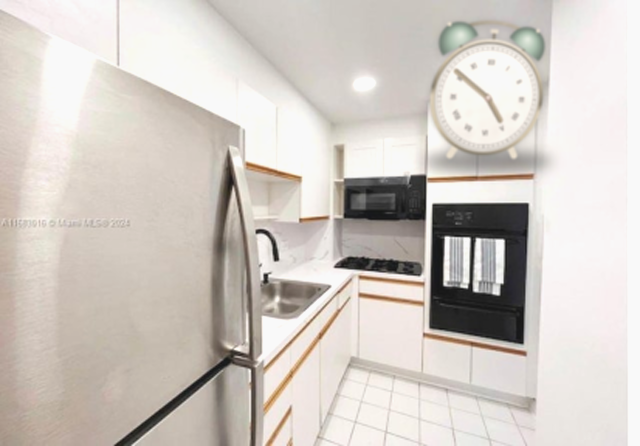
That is 4.51
